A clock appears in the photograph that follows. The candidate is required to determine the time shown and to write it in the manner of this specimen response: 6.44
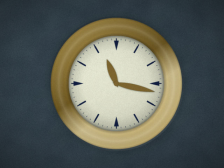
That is 11.17
